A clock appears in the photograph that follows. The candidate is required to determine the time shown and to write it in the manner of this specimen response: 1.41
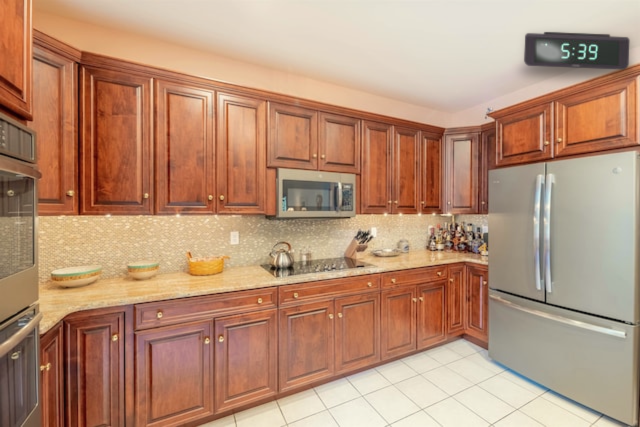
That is 5.39
